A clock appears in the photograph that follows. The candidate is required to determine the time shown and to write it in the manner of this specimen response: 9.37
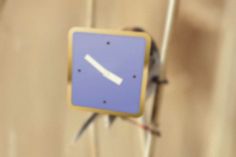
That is 3.51
